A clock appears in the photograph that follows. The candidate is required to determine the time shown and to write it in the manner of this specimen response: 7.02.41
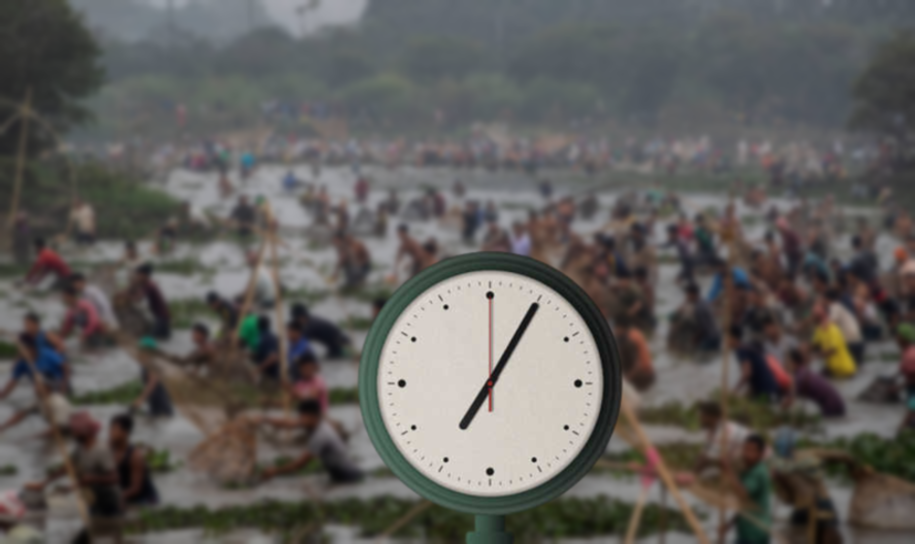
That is 7.05.00
